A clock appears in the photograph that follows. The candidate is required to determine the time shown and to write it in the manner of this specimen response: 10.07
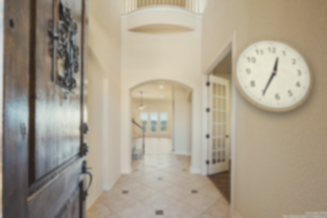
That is 12.35
